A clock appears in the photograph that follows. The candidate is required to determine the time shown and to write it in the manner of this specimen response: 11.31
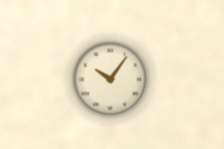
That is 10.06
